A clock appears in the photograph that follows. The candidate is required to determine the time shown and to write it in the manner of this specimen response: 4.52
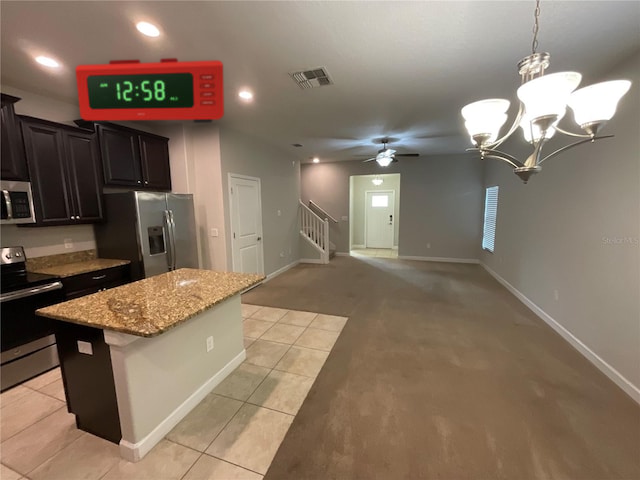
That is 12.58
